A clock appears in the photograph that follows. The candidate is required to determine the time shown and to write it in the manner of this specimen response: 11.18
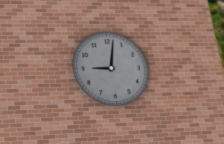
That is 9.02
